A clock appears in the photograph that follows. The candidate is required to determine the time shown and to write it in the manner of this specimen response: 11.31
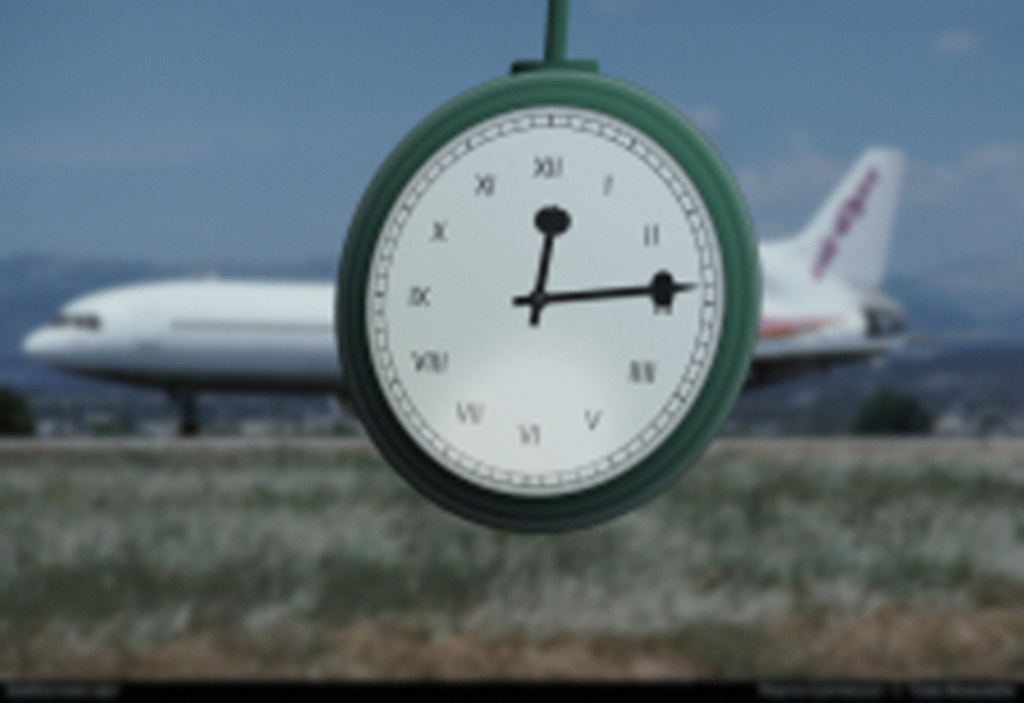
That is 12.14
